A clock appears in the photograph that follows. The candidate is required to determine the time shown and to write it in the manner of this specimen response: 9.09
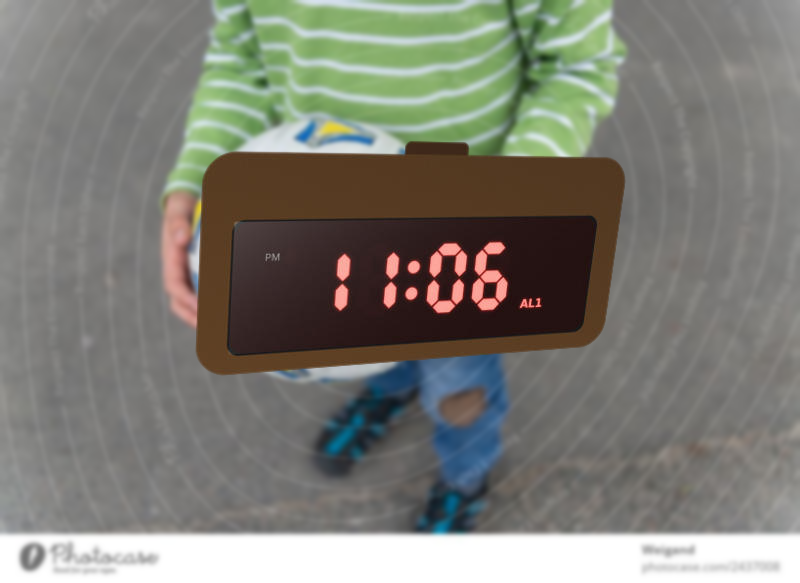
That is 11.06
